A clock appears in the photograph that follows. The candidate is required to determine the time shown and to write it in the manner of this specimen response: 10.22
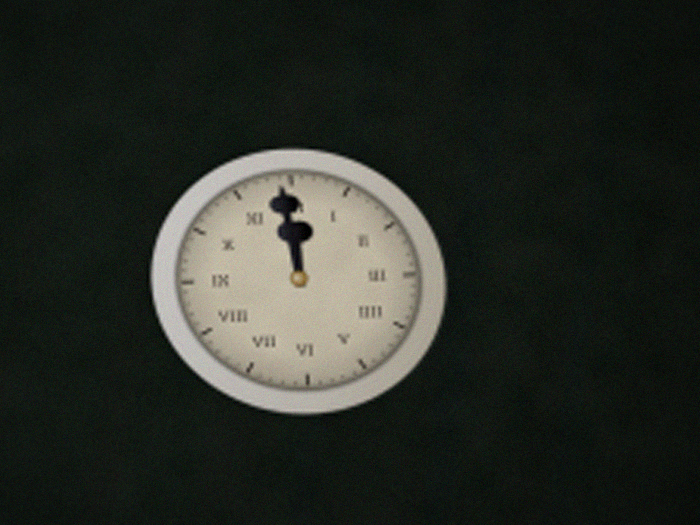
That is 11.59
